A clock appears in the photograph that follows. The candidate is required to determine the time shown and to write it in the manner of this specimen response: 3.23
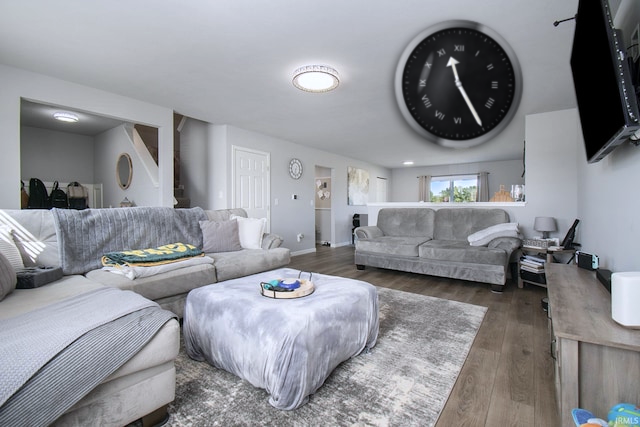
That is 11.25
